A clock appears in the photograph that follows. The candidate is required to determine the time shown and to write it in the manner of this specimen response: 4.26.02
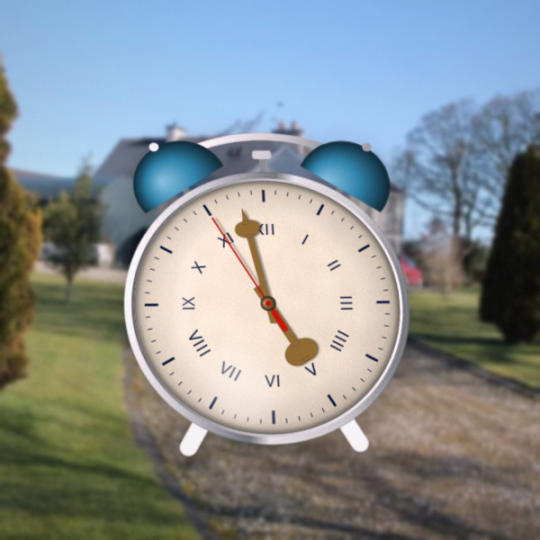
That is 4.57.55
